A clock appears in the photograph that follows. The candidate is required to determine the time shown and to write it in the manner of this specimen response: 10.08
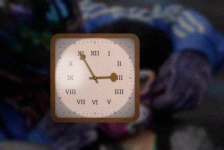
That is 2.55
